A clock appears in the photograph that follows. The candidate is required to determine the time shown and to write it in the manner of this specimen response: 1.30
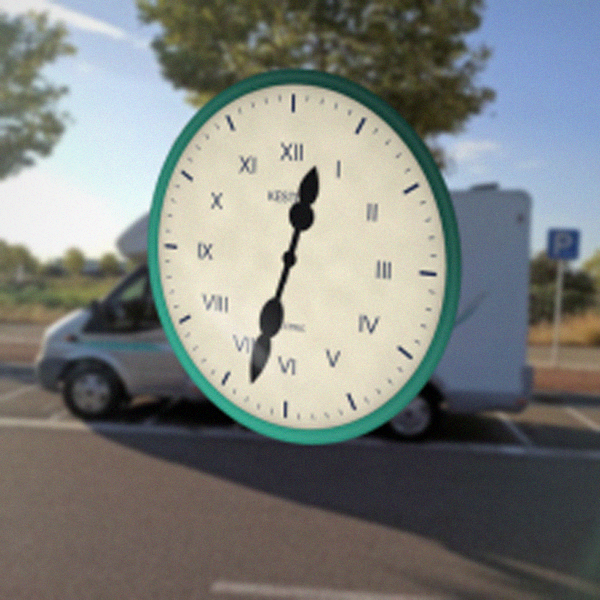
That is 12.33
